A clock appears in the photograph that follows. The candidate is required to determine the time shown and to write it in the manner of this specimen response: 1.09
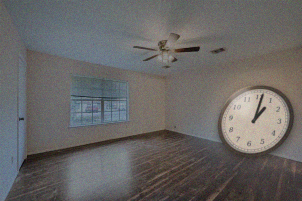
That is 1.01
